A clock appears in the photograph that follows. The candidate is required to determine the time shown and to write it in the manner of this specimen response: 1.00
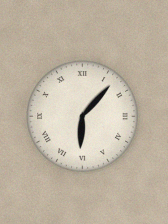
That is 6.07
